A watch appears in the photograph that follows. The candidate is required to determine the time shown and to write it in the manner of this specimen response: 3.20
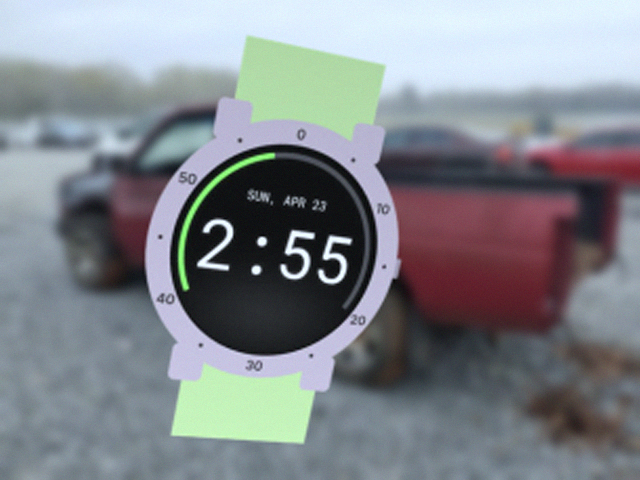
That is 2.55
